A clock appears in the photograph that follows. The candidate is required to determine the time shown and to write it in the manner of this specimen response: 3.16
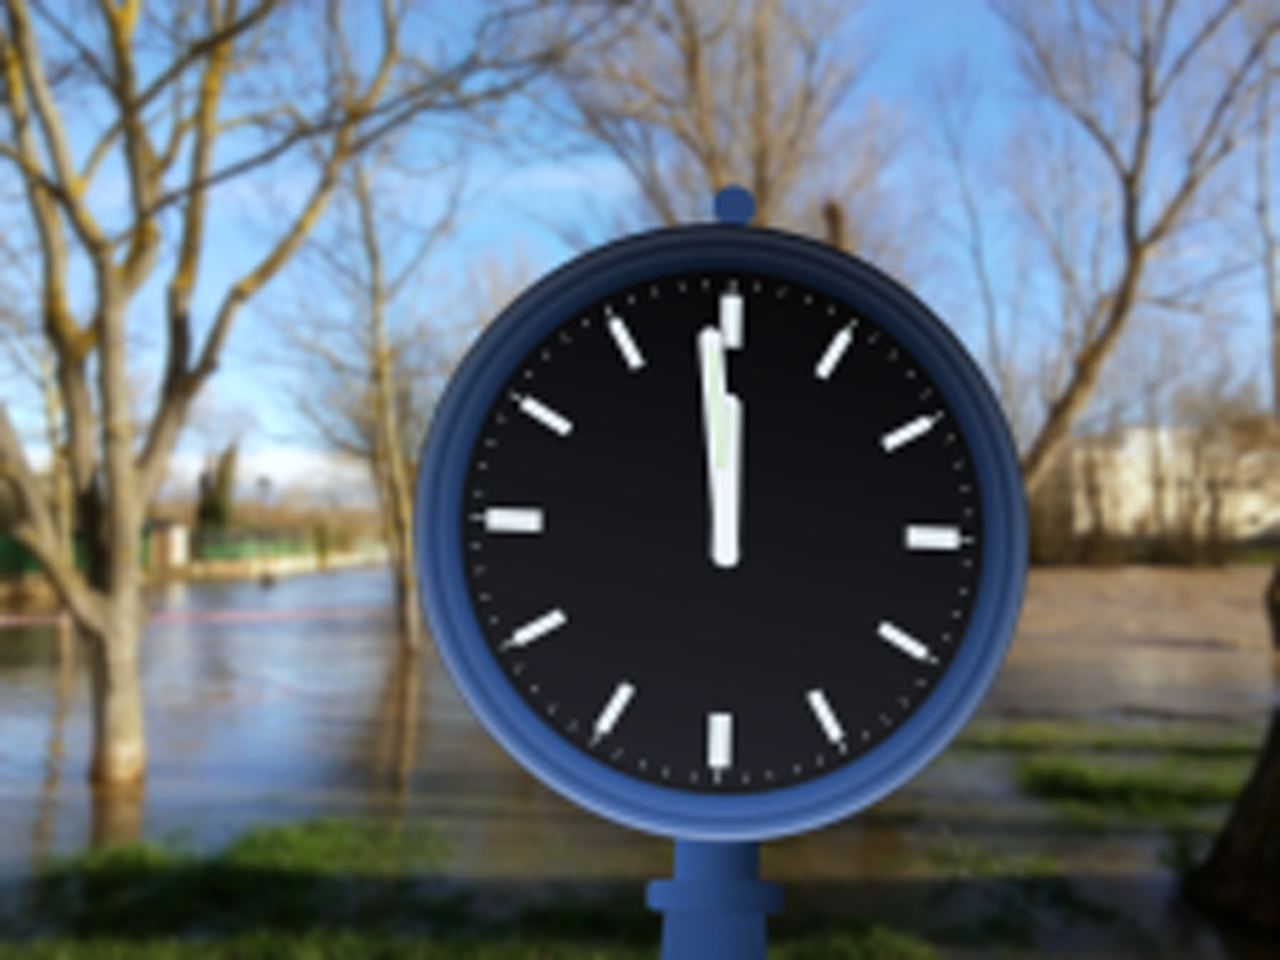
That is 11.59
